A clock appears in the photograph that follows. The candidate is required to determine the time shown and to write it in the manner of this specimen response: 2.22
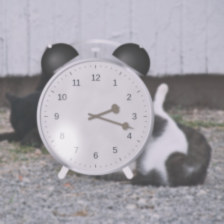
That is 2.18
